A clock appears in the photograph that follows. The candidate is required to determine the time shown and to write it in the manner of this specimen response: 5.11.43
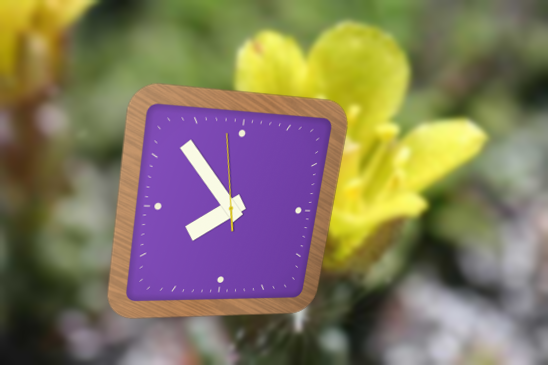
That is 7.52.58
